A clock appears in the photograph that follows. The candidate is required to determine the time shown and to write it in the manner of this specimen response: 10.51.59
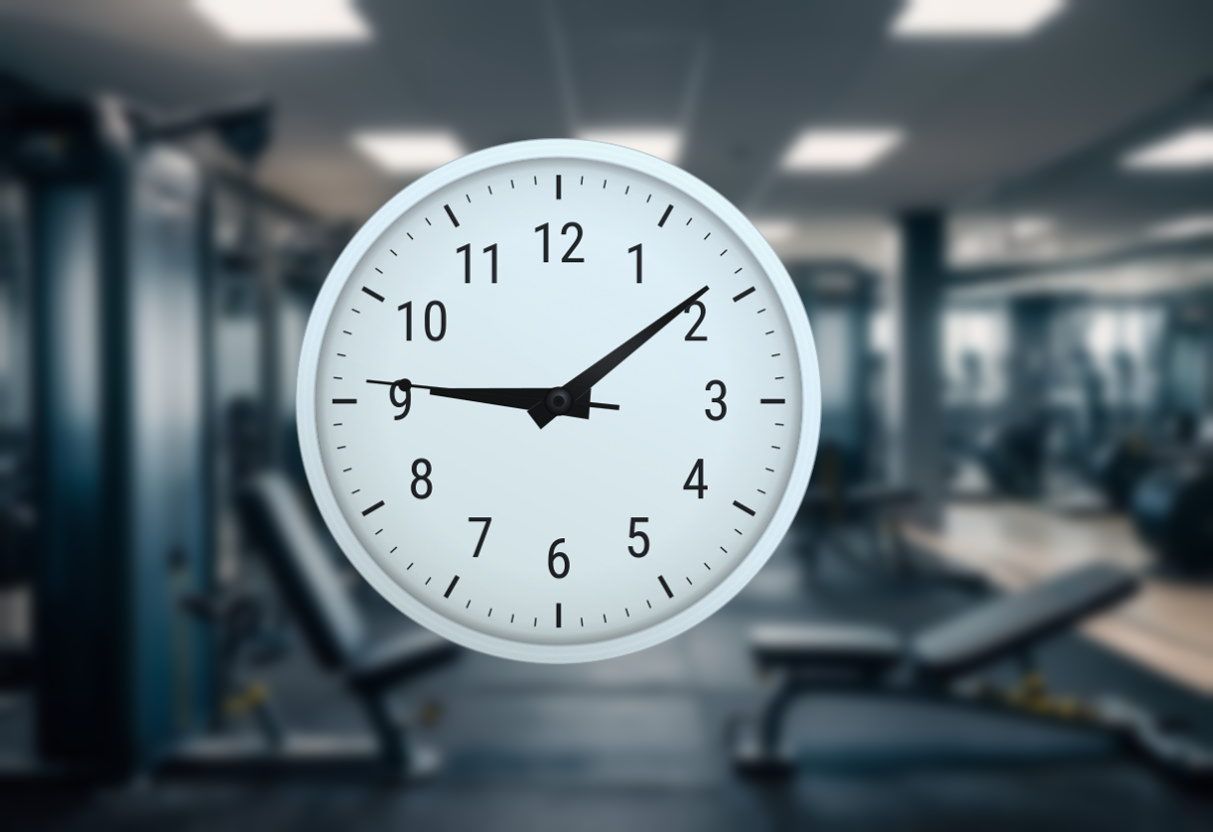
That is 9.08.46
